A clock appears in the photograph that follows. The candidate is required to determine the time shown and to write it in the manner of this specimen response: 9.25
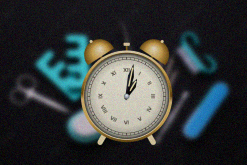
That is 1.02
